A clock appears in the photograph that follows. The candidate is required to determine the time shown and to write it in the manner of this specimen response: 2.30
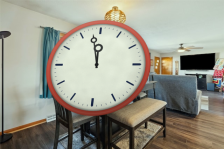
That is 11.58
